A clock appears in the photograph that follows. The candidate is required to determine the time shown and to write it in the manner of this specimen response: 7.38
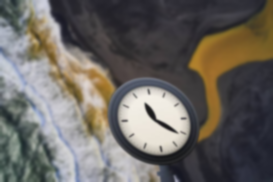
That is 11.21
